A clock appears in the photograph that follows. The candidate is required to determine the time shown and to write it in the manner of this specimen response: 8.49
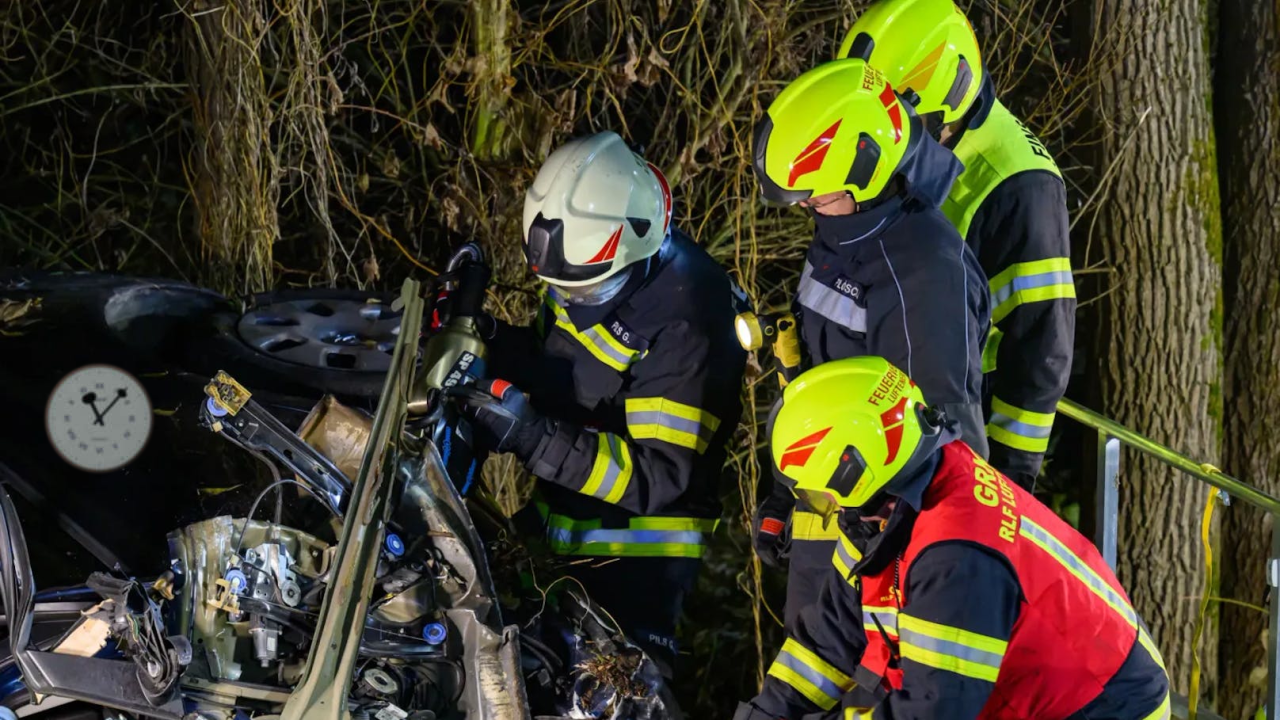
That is 11.07
